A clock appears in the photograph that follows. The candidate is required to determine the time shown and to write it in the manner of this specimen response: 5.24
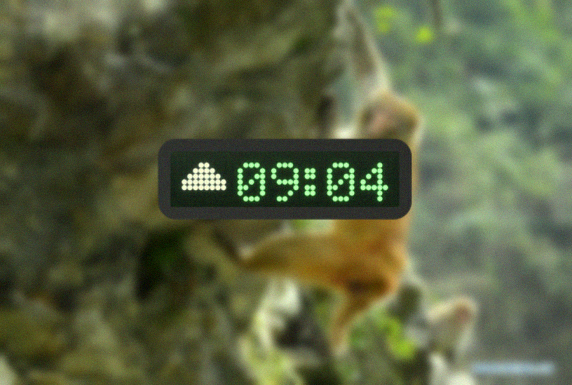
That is 9.04
